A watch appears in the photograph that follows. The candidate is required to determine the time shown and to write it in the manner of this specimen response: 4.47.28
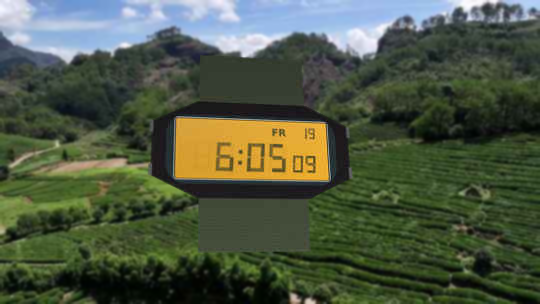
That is 6.05.09
